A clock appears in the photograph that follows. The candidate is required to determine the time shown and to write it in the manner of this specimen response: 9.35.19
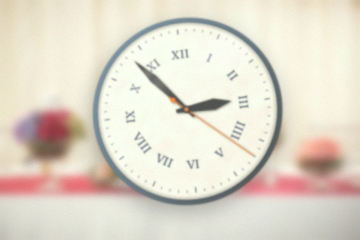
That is 2.53.22
